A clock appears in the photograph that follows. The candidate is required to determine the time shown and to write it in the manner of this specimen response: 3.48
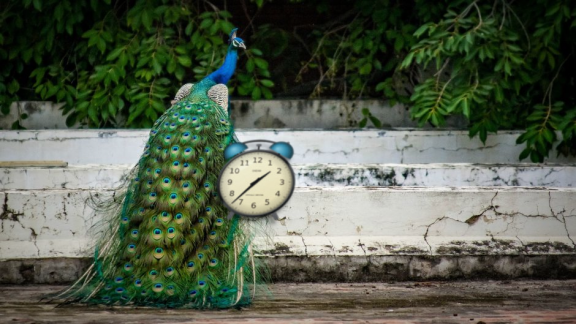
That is 1.37
